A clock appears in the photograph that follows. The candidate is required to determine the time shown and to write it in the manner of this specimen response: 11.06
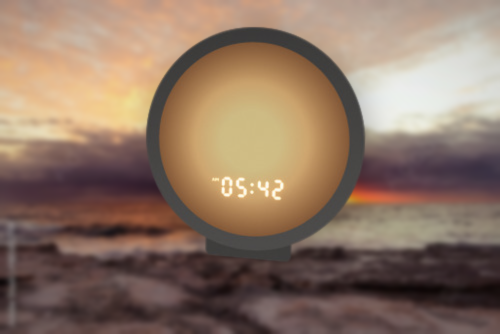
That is 5.42
